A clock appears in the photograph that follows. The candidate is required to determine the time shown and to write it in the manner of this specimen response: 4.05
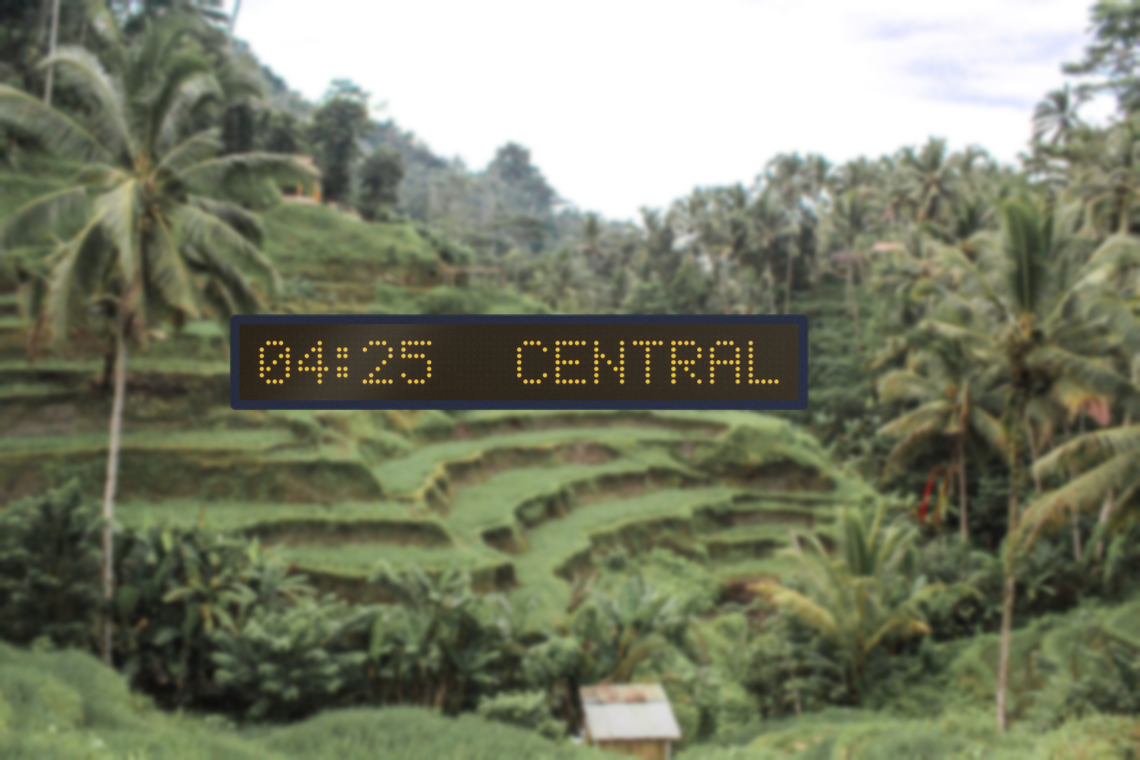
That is 4.25
